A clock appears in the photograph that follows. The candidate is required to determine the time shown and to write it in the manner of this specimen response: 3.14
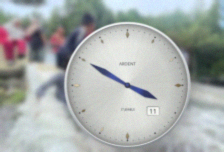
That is 3.50
